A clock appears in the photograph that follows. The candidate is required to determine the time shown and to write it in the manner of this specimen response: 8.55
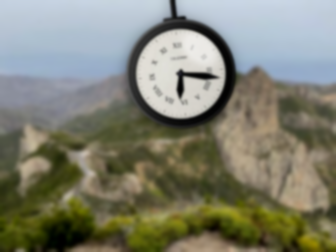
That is 6.17
